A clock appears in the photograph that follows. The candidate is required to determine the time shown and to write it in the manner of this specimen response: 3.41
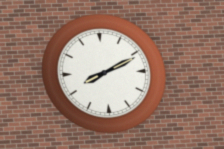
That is 8.11
